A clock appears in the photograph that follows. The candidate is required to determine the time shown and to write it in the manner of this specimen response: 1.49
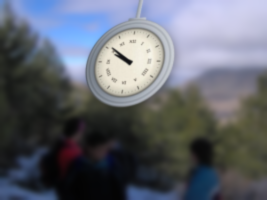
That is 9.51
